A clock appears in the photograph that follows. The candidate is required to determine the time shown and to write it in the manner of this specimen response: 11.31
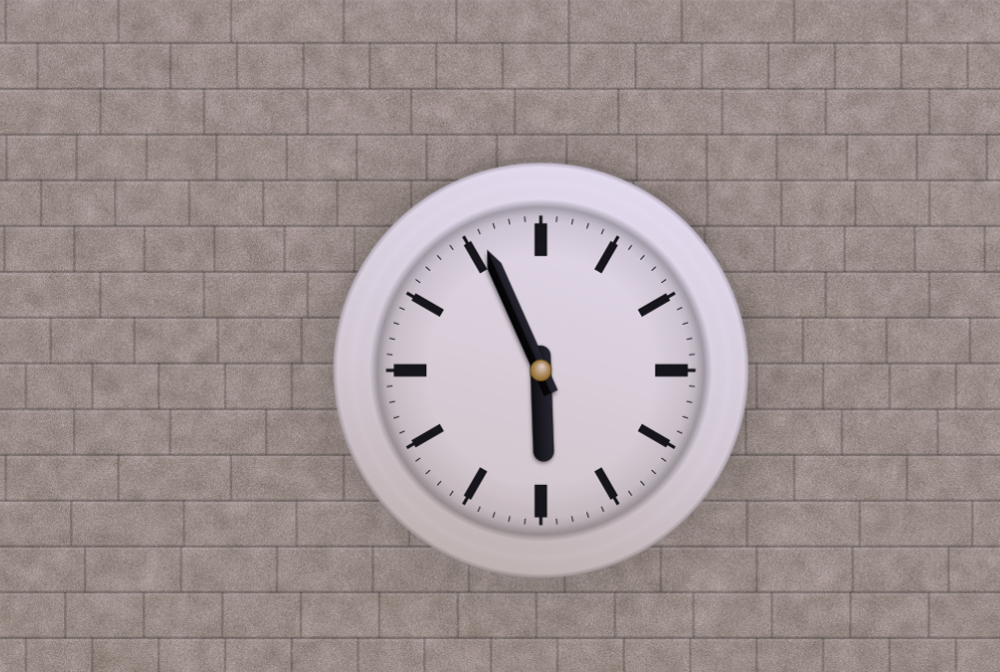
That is 5.56
